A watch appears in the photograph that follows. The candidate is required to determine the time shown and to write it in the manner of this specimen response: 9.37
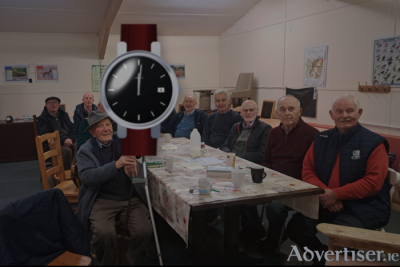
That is 12.01
